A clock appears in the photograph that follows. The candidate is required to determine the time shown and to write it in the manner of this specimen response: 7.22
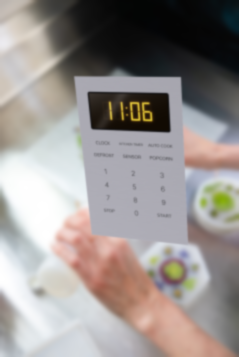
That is 11.06
